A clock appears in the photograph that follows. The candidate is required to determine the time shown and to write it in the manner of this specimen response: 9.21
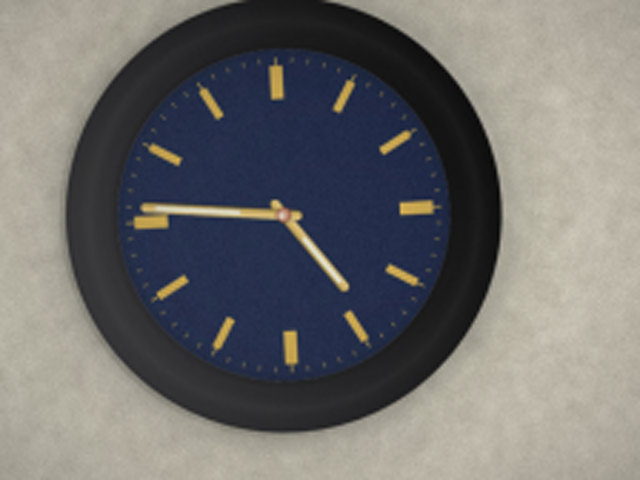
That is 4.46
